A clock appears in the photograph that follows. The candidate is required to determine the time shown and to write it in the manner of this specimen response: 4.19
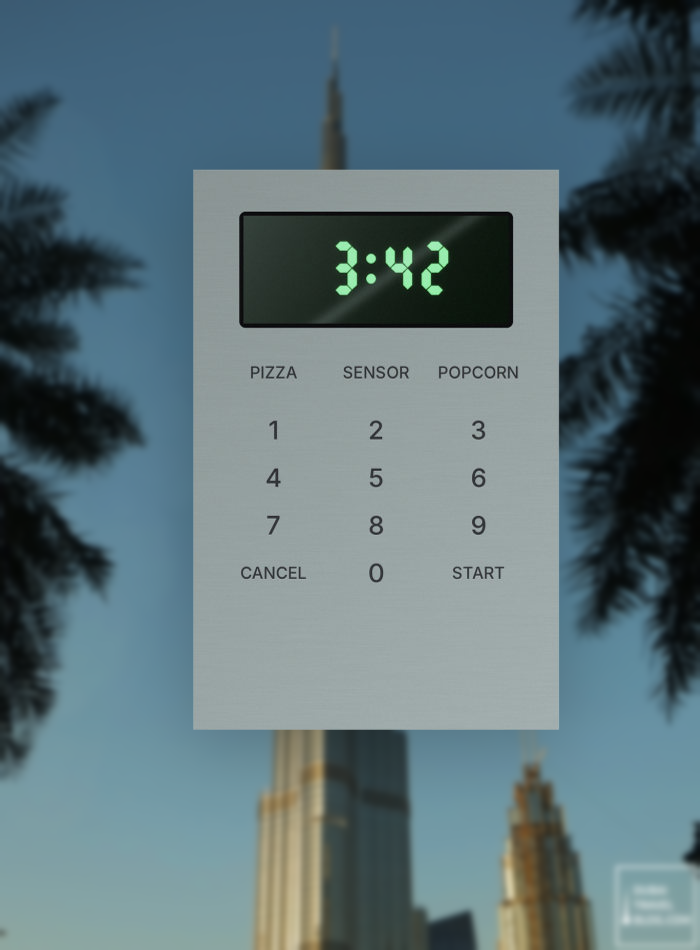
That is 3.42
